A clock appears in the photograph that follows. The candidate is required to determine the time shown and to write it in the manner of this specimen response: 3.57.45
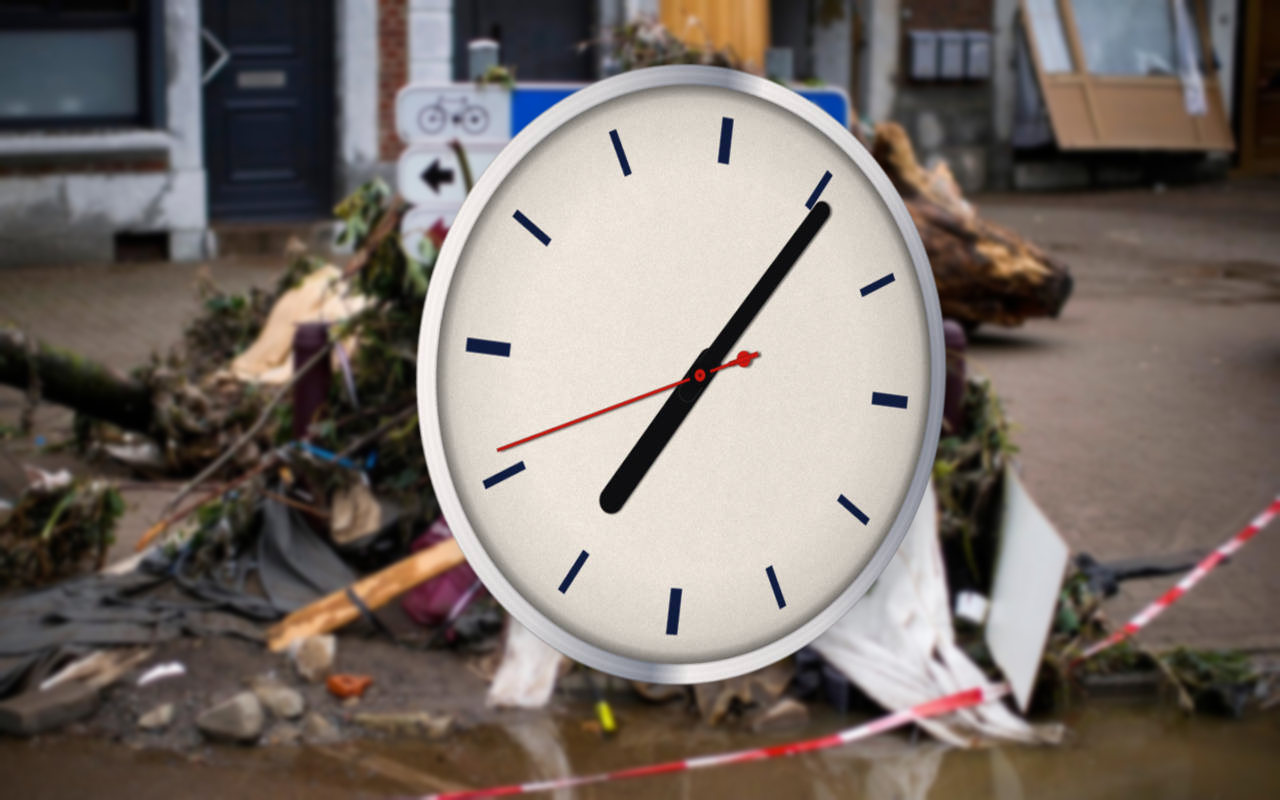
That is 7.05.41
